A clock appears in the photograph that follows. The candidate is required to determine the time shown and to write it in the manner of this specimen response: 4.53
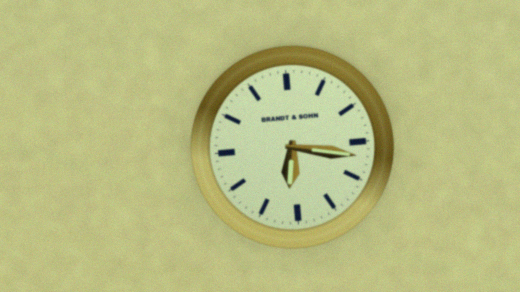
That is 6.17
